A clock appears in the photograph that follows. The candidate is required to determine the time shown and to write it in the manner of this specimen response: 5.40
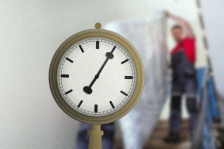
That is 7.05
